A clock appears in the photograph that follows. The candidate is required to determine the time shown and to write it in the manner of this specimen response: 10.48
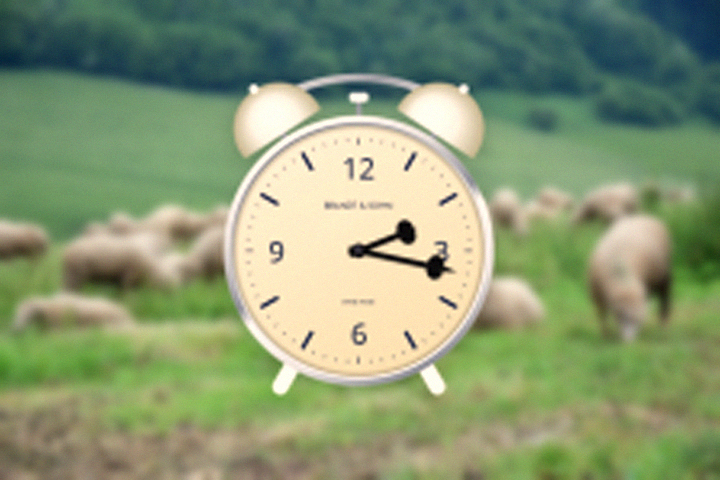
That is 2.17
